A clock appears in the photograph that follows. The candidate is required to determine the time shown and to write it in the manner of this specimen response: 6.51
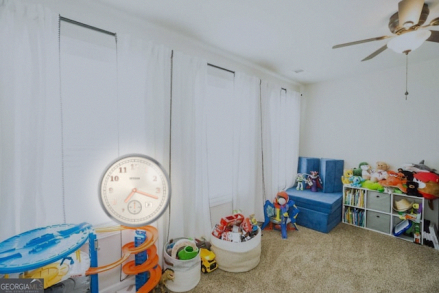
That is 7.18
